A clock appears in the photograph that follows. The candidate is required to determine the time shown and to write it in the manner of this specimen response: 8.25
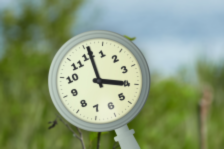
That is 4.01
